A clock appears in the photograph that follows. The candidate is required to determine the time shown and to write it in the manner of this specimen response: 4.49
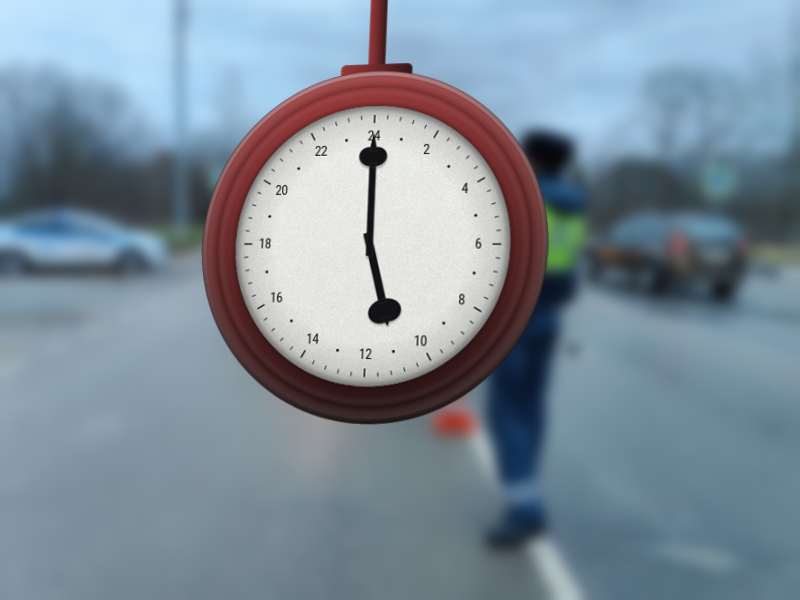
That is 11.00
